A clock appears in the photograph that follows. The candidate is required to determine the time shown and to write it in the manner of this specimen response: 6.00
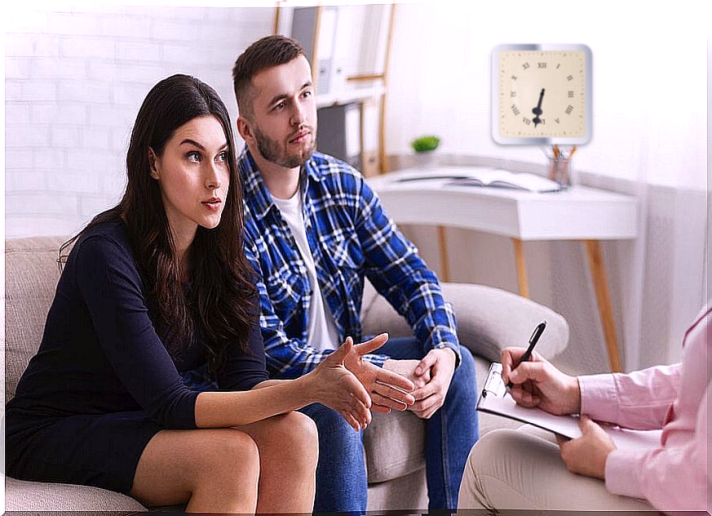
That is 6.32
